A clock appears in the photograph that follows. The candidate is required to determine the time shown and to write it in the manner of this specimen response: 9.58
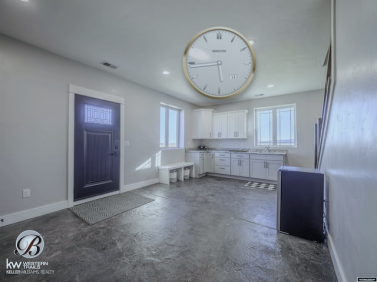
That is 5.44
